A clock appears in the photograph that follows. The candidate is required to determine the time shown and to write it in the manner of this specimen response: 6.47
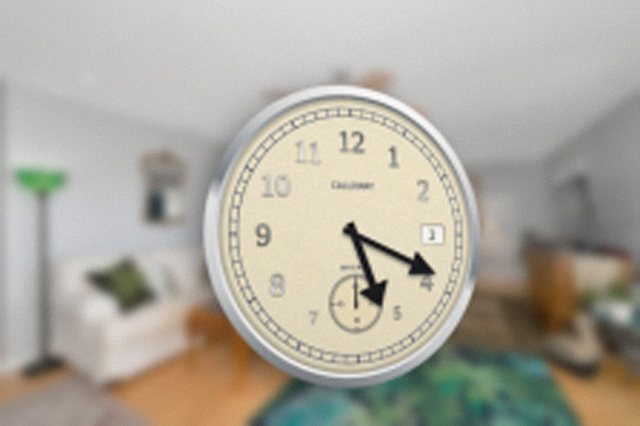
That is 5.19
